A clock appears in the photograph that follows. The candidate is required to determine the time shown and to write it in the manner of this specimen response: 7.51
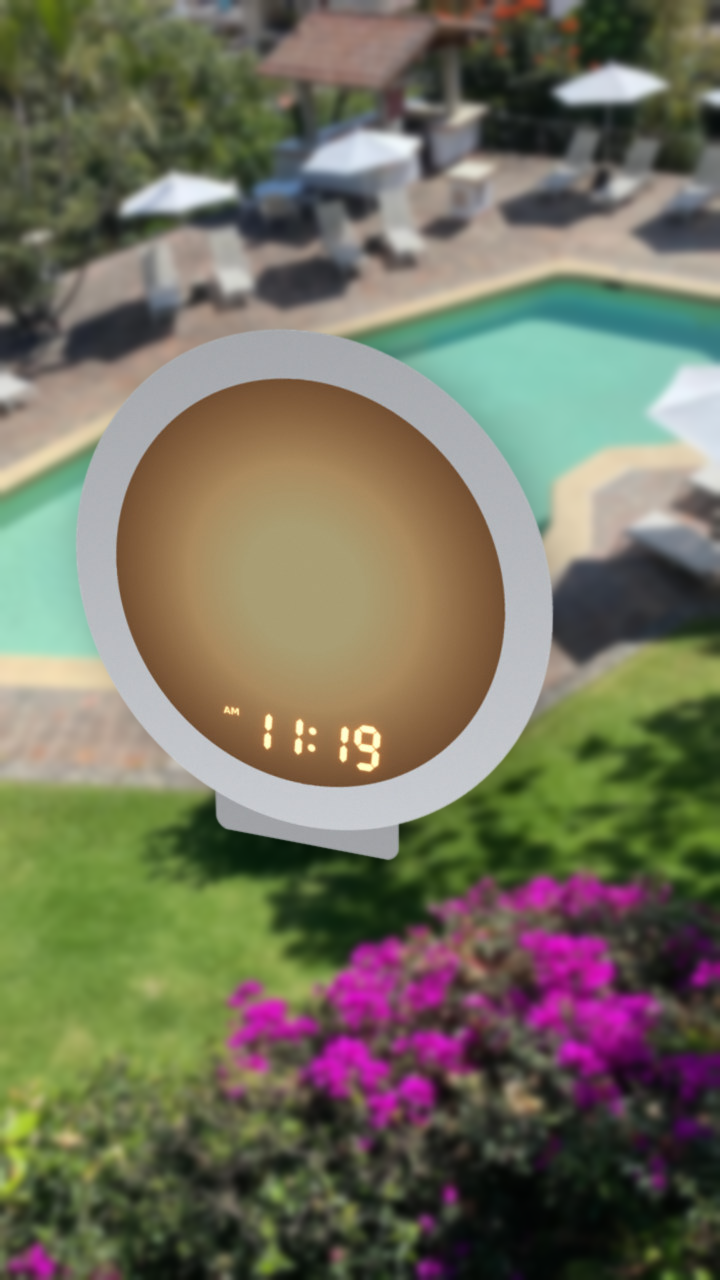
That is 11.19
